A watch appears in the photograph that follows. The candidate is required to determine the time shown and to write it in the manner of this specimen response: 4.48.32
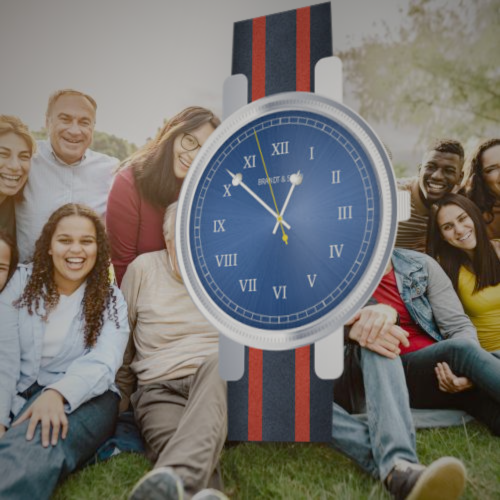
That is 12.51.57
